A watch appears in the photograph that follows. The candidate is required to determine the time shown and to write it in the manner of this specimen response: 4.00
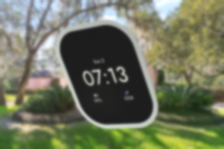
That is 7.13
